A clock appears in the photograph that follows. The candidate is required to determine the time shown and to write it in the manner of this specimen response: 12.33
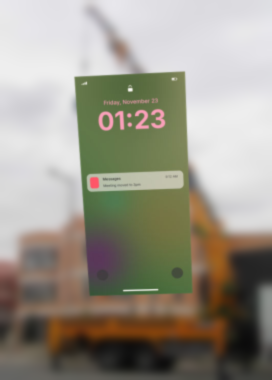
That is 1.23
